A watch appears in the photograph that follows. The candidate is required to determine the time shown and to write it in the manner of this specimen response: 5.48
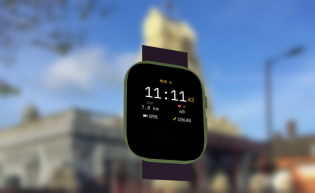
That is 11.11
